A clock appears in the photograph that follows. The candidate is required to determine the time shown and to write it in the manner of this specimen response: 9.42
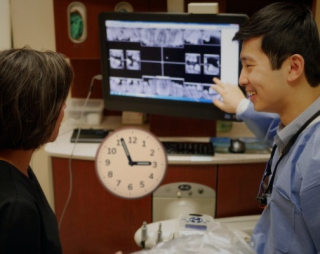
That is 2.56
